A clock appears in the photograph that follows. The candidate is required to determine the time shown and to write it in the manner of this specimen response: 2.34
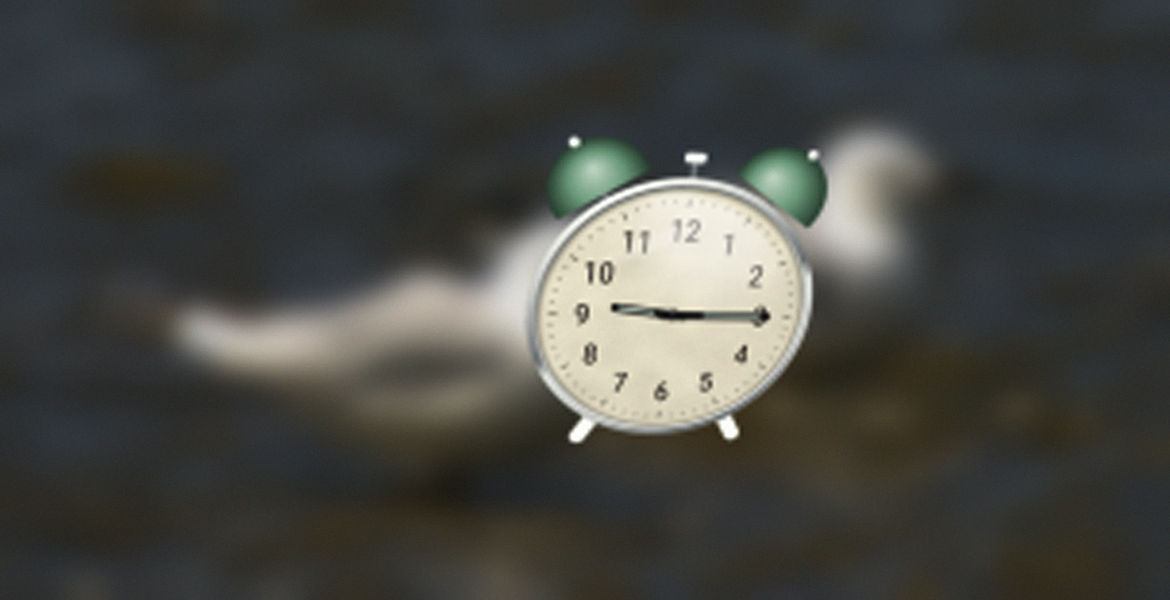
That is 9.15
